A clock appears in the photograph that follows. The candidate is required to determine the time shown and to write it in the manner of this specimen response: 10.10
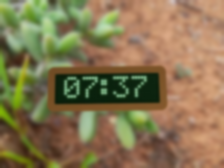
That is 7.37
